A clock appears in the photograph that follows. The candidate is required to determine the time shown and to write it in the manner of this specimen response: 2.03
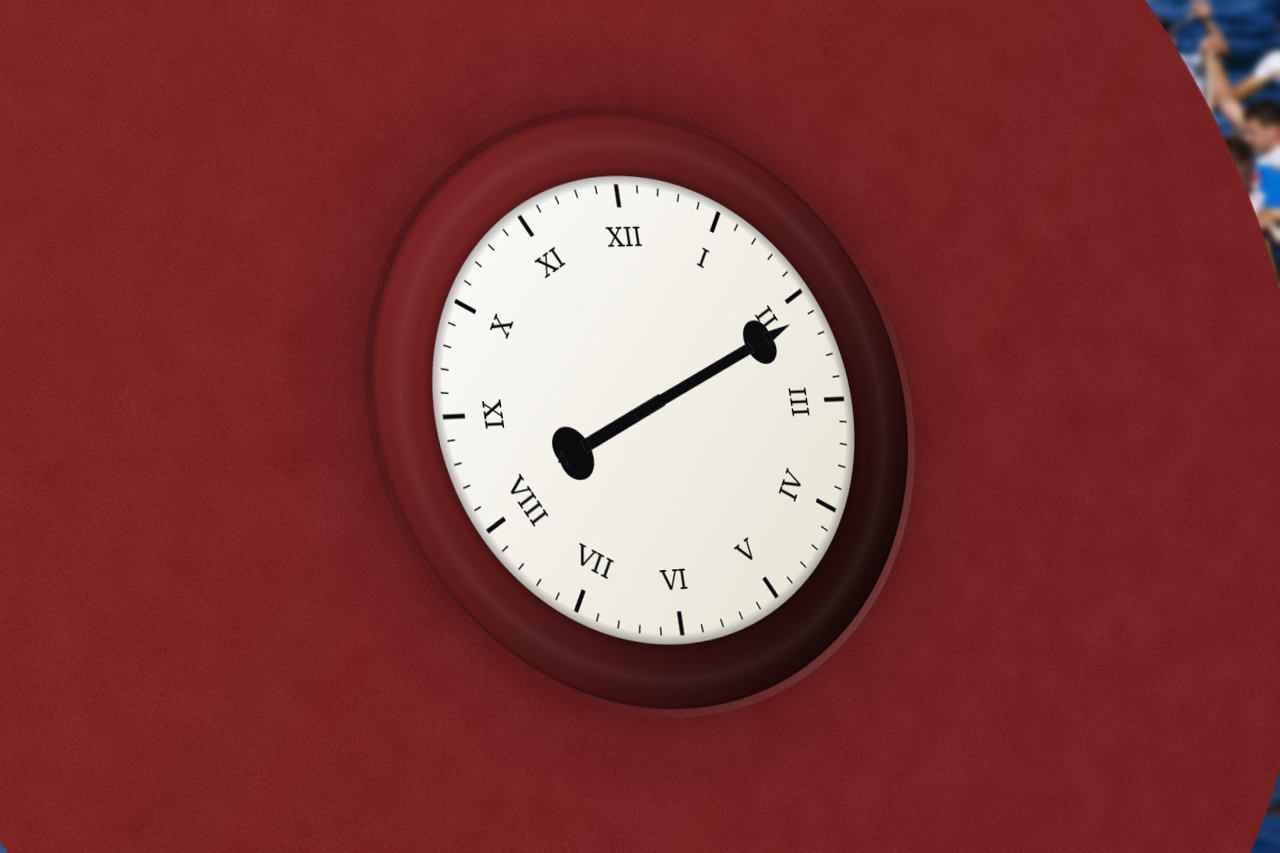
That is 8.11
